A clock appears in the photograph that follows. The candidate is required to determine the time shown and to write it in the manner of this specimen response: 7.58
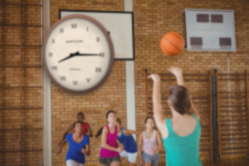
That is 8.15
